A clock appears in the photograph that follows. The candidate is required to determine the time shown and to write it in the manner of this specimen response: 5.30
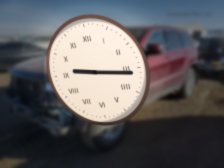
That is 9.16
